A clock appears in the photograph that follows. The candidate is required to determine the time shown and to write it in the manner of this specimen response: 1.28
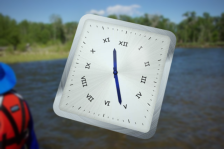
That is 11.26
